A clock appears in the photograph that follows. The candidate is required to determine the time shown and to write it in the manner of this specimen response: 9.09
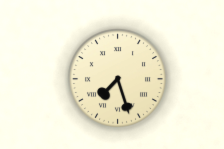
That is 7.27
